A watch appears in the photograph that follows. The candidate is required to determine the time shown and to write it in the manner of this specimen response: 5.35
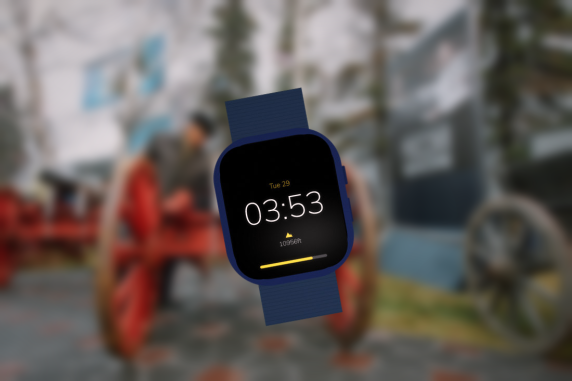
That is 3.53
